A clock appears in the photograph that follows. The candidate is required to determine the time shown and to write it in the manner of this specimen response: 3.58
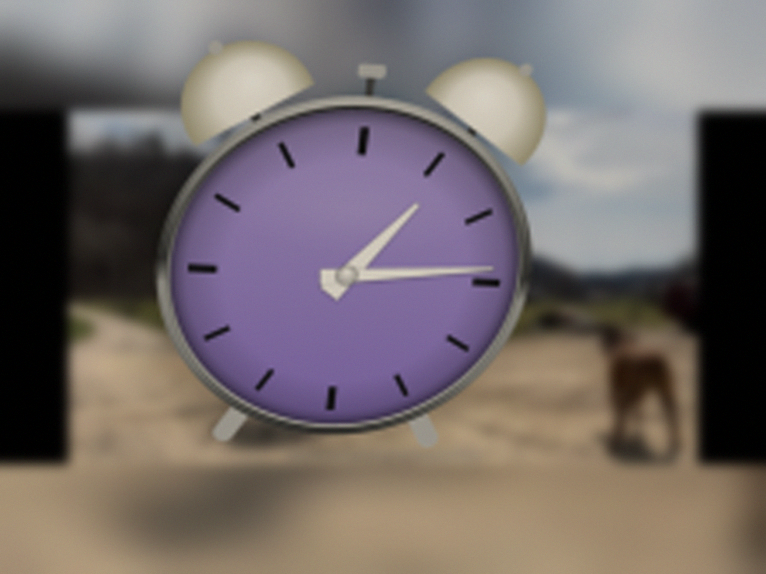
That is 1.14
